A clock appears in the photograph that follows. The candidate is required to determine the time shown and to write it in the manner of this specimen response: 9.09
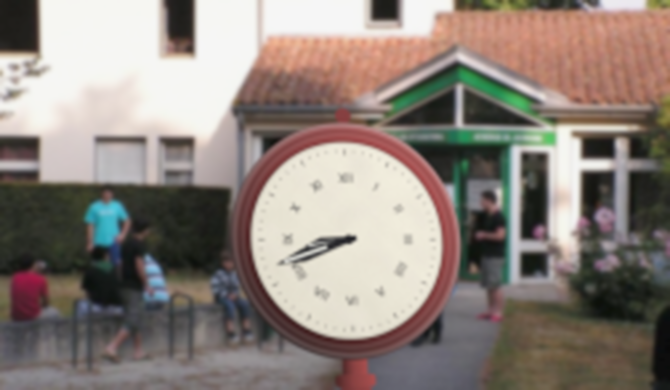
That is 8.42
